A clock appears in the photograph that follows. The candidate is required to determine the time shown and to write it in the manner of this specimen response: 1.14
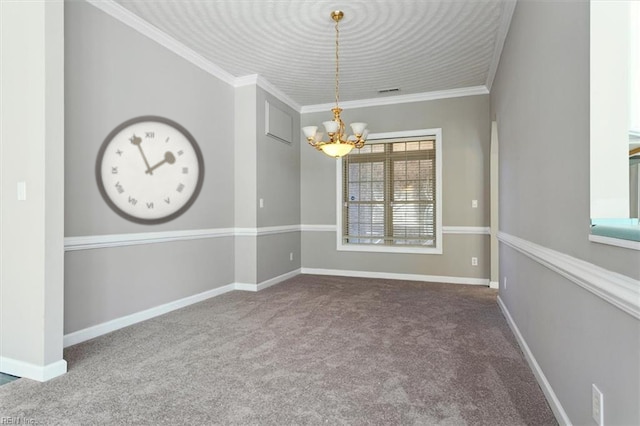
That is 1.56
